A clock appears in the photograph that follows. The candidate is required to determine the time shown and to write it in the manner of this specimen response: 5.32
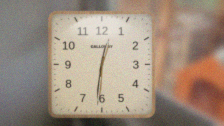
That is 12.31
